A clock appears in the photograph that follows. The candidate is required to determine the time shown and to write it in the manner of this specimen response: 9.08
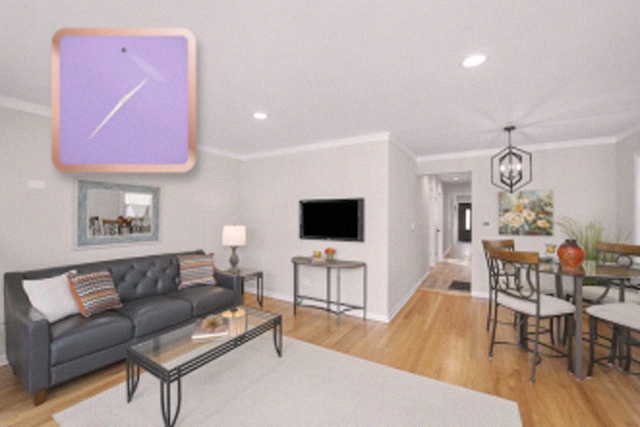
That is 1.37
